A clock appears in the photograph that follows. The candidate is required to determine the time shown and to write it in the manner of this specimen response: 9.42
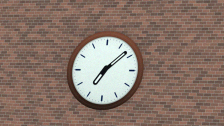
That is 7.08
